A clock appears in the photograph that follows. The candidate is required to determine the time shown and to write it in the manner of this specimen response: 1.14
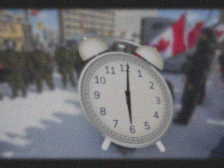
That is 6.01
